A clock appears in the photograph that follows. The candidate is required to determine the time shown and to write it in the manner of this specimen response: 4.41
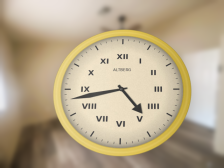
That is 4.43
